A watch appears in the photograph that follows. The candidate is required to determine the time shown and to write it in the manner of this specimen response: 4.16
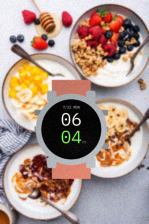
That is 6.04
